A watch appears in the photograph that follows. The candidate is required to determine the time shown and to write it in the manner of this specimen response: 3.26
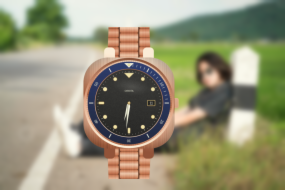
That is 6.31
